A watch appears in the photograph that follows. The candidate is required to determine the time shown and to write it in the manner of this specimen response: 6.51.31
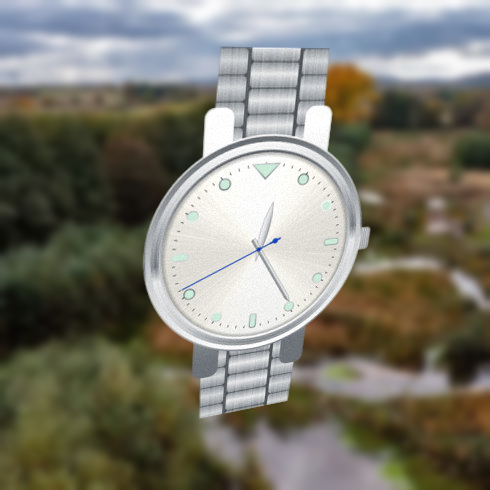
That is 12.24.41
